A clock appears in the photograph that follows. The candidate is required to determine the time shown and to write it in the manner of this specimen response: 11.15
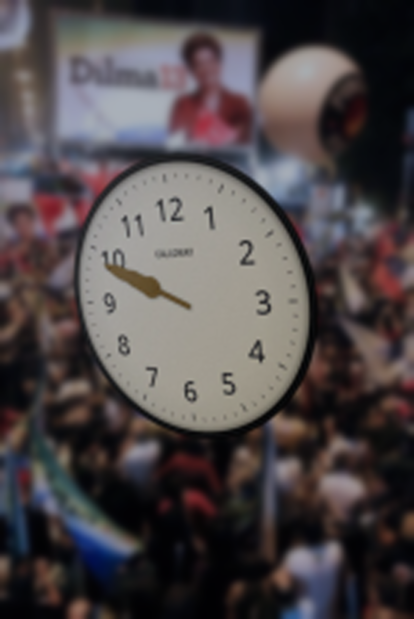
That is 9.49
